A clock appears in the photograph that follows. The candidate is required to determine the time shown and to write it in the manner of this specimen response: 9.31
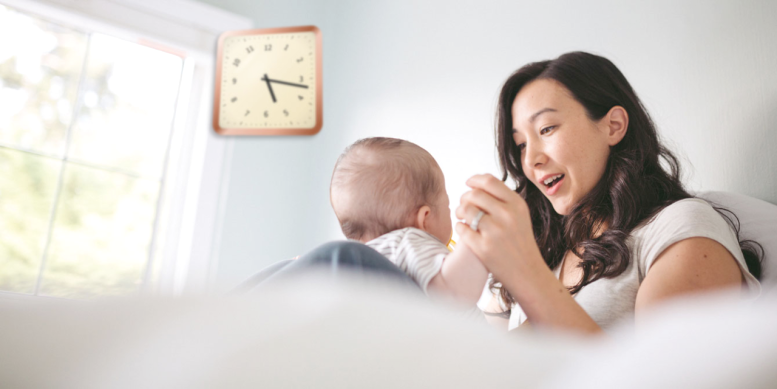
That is 5.17
